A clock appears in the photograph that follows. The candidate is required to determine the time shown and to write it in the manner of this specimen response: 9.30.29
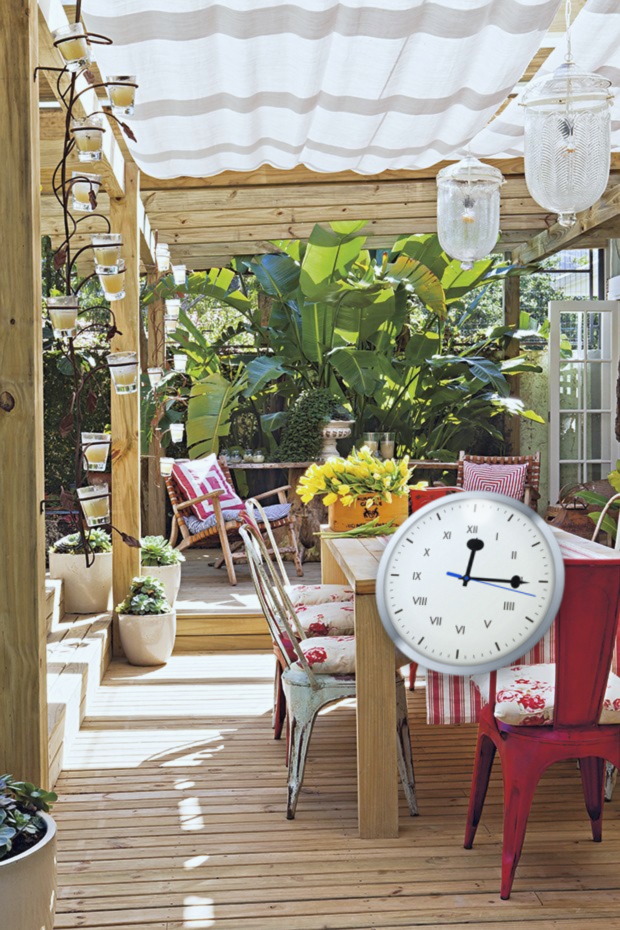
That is 12.15.17
